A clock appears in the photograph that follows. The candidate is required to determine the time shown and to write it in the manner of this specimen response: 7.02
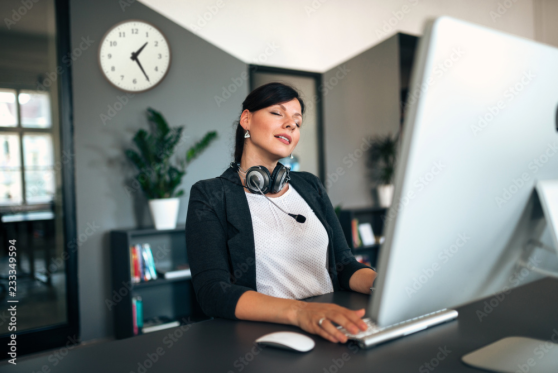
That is 1.25
